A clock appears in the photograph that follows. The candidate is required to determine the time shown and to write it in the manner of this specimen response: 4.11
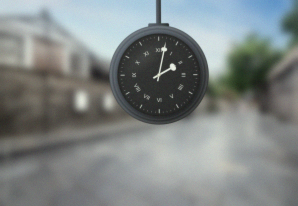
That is 2.02
